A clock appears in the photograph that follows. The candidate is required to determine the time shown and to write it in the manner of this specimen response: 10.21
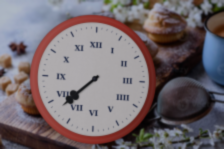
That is 7.38
